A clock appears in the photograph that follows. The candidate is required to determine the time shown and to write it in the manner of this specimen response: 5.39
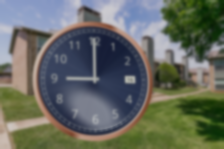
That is 9.00
